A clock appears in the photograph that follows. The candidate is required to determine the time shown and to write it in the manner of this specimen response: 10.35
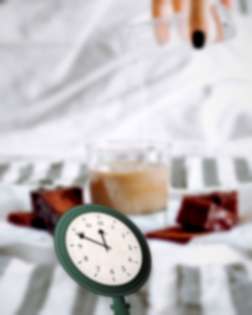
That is 11.49
